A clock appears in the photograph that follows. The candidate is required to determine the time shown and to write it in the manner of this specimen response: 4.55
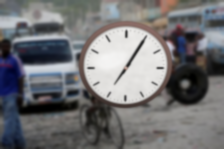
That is 7.05
